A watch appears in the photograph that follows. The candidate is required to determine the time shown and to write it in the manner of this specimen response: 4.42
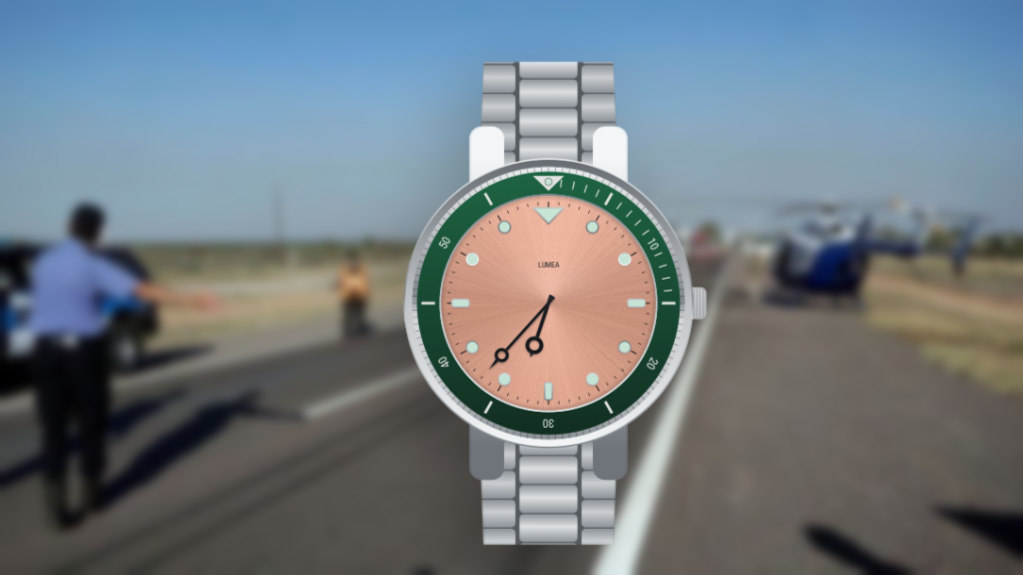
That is 6.37
